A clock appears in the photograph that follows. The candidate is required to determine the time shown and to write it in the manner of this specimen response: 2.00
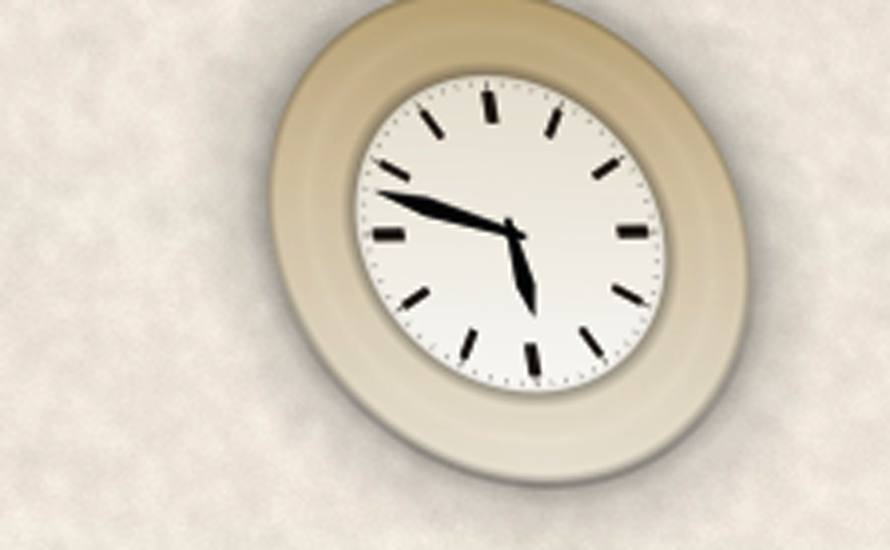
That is 5.48
